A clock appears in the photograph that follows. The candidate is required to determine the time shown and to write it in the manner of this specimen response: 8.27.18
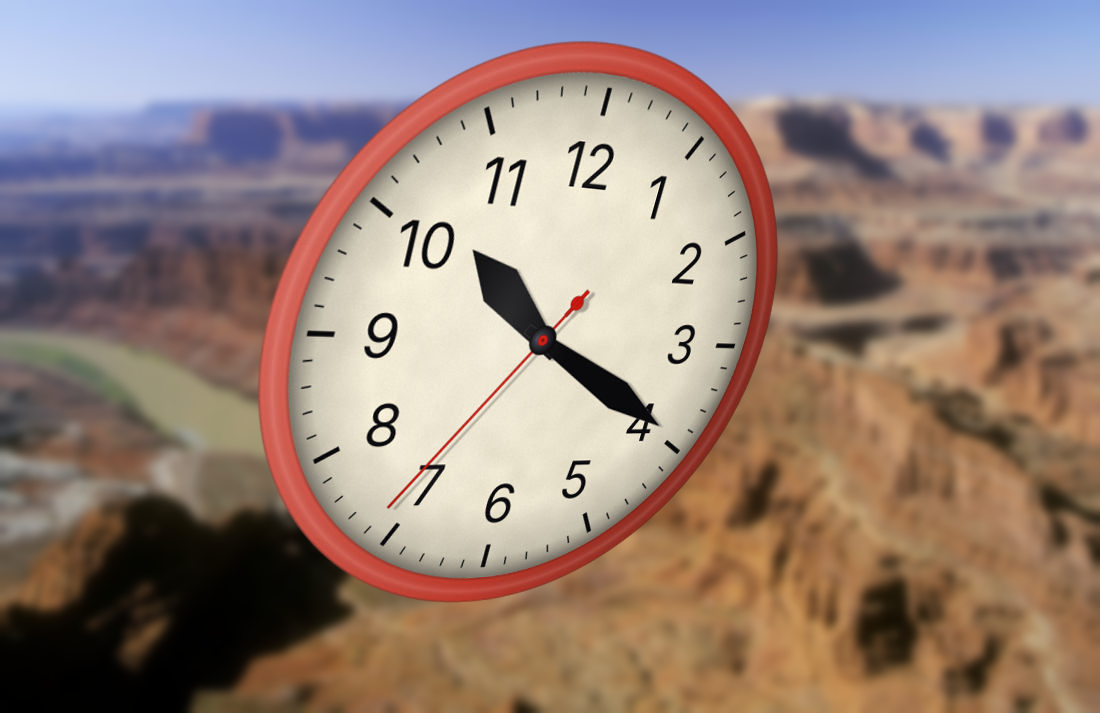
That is 10.19.36
